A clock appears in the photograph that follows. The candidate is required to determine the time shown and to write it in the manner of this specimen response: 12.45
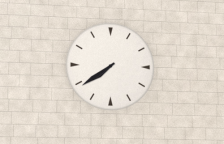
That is 7.39
